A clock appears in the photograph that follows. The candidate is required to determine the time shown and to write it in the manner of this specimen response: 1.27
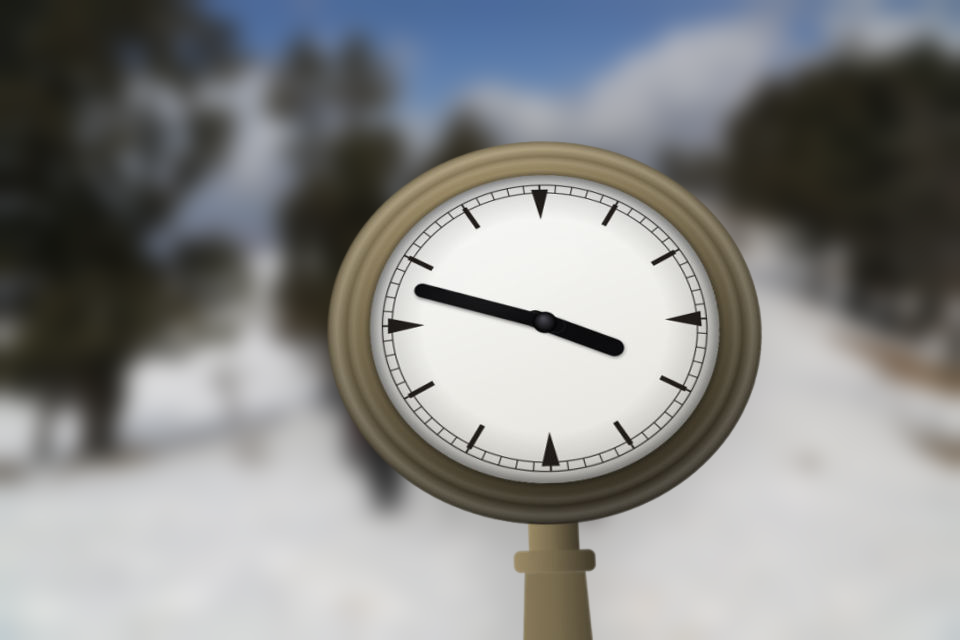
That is 3.48
